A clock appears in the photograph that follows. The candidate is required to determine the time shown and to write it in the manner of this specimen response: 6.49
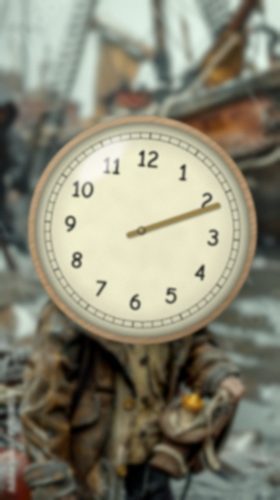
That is 2.11
